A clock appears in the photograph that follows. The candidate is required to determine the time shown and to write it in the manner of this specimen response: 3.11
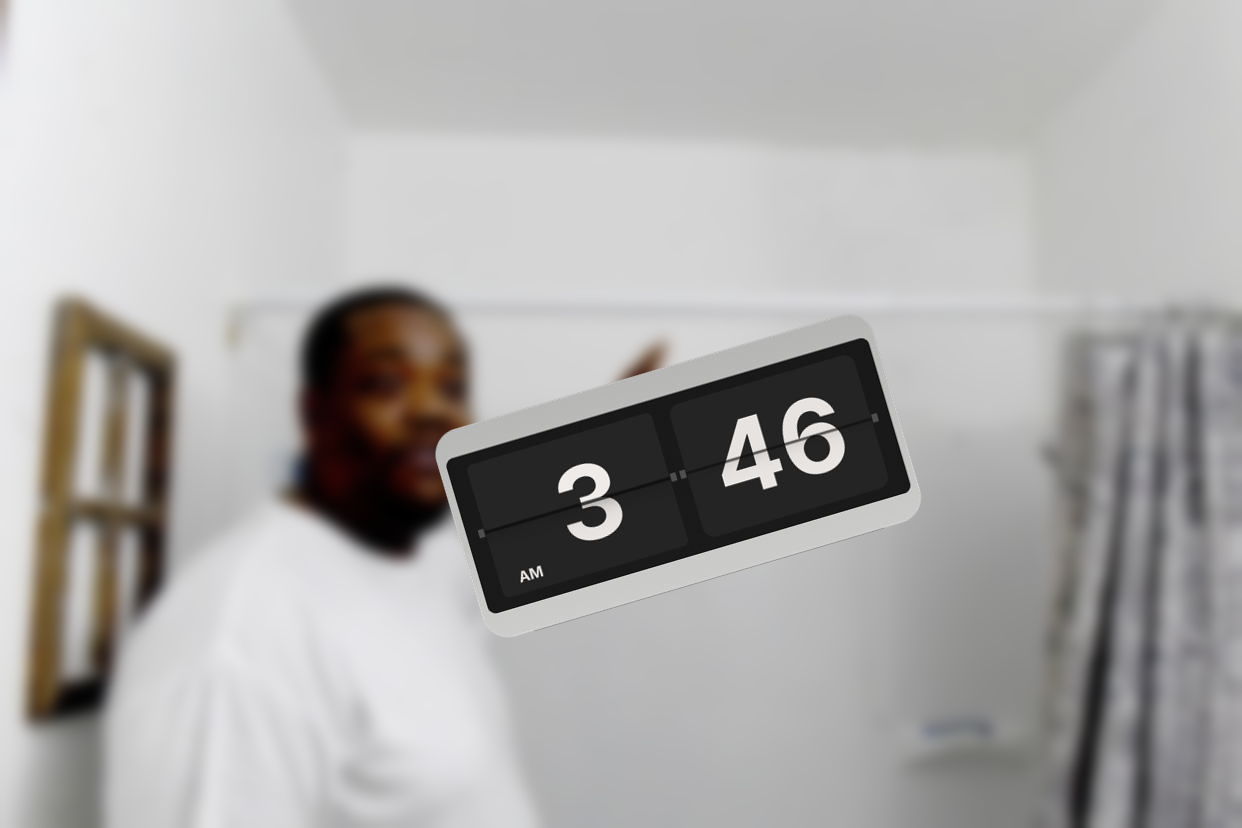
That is 3.46
